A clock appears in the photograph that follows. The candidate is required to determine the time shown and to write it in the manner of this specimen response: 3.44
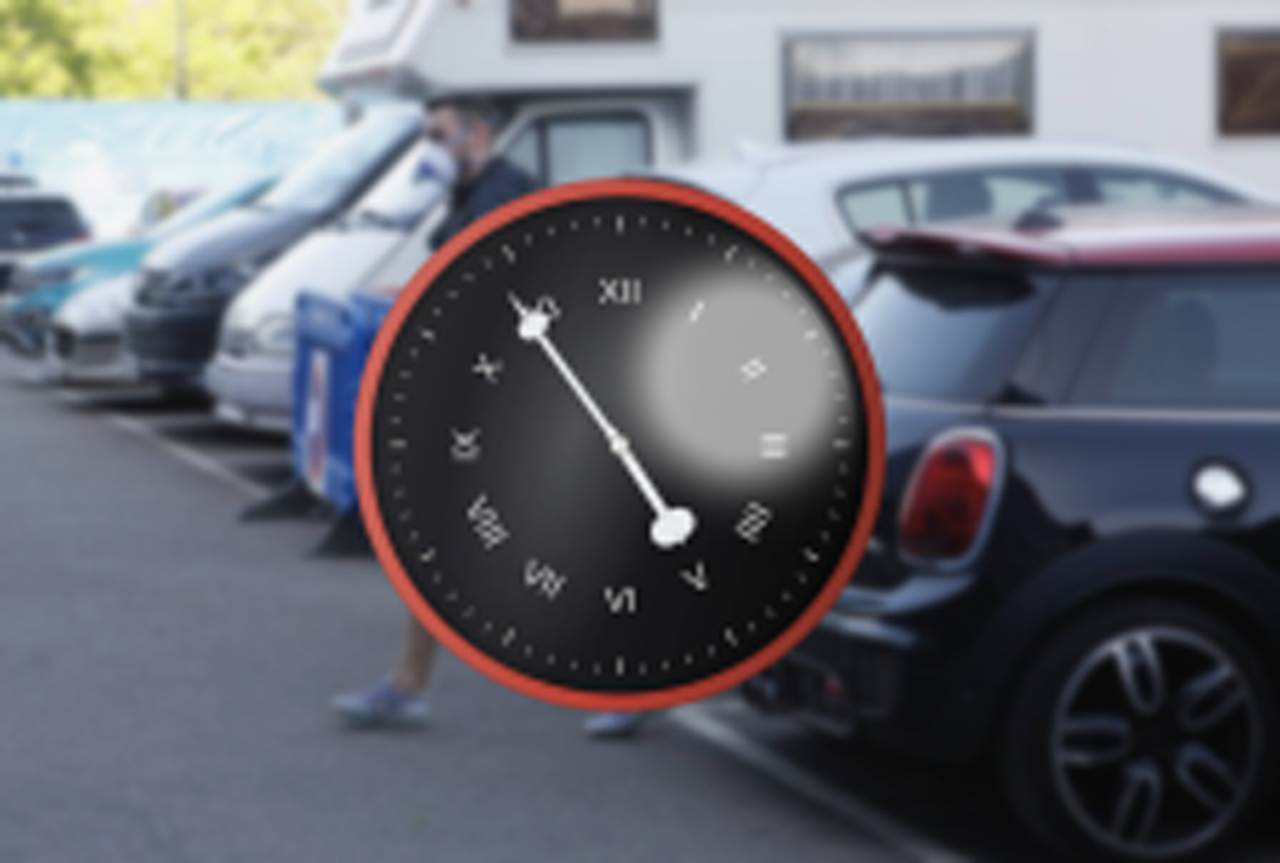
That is 4.54
